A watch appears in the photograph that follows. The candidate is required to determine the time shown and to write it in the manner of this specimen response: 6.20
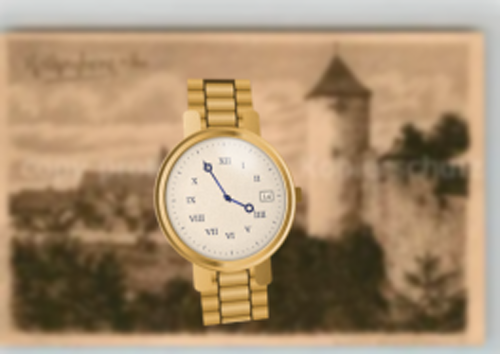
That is 3.55
